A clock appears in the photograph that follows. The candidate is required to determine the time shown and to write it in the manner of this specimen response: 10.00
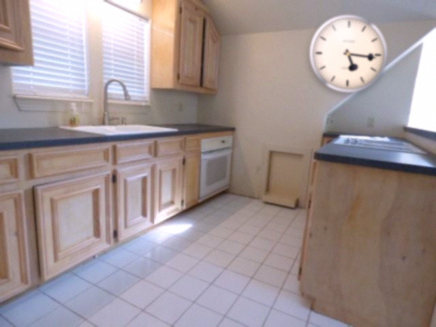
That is 5.16
